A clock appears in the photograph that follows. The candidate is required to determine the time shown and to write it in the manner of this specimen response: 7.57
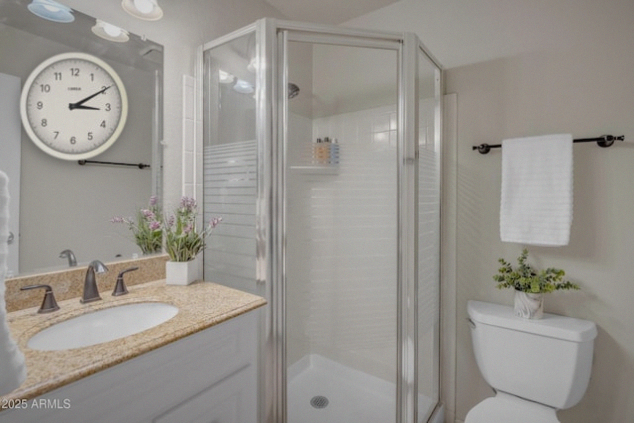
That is 3.10
